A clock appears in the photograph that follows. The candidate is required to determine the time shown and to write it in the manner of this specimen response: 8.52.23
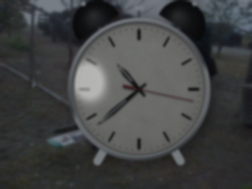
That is 10.38.17
